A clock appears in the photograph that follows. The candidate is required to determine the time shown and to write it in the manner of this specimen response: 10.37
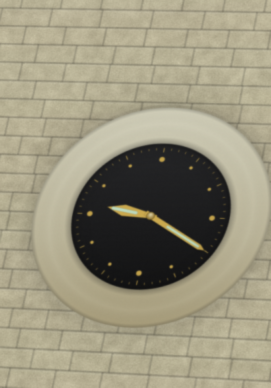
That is 9.20
